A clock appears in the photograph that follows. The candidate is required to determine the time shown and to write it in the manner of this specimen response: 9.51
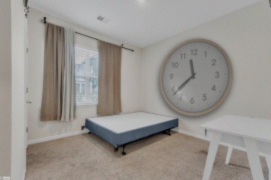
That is 11.38
